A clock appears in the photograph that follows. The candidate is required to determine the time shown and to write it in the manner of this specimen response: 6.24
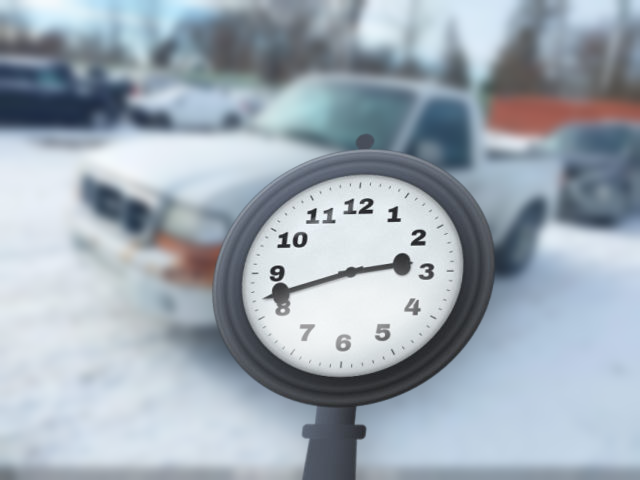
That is 2.42
